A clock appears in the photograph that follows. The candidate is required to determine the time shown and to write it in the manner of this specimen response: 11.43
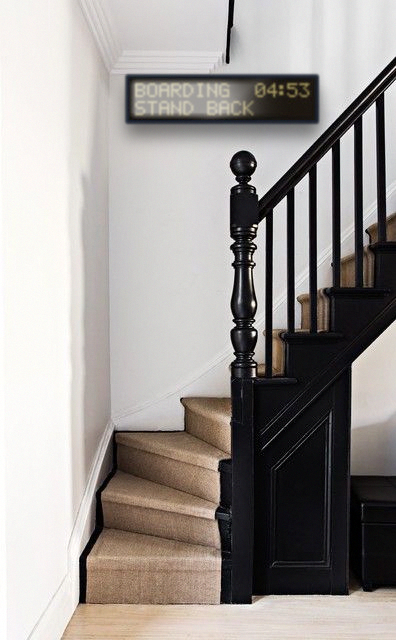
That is 4.53
